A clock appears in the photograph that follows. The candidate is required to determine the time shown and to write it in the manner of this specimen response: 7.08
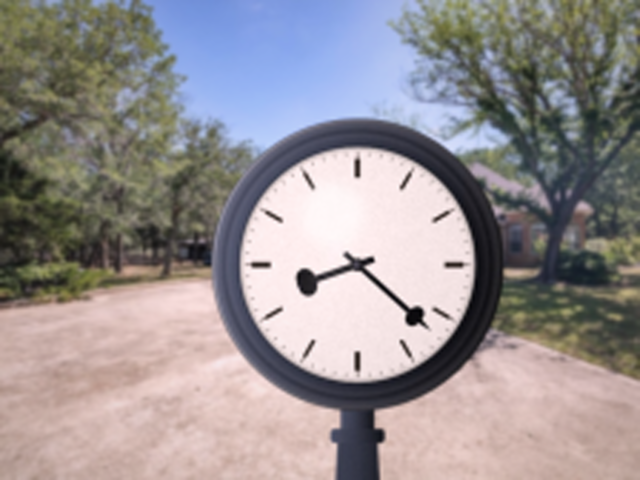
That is 8.22
